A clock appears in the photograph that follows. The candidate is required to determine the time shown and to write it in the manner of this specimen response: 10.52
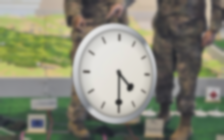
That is 4.30
